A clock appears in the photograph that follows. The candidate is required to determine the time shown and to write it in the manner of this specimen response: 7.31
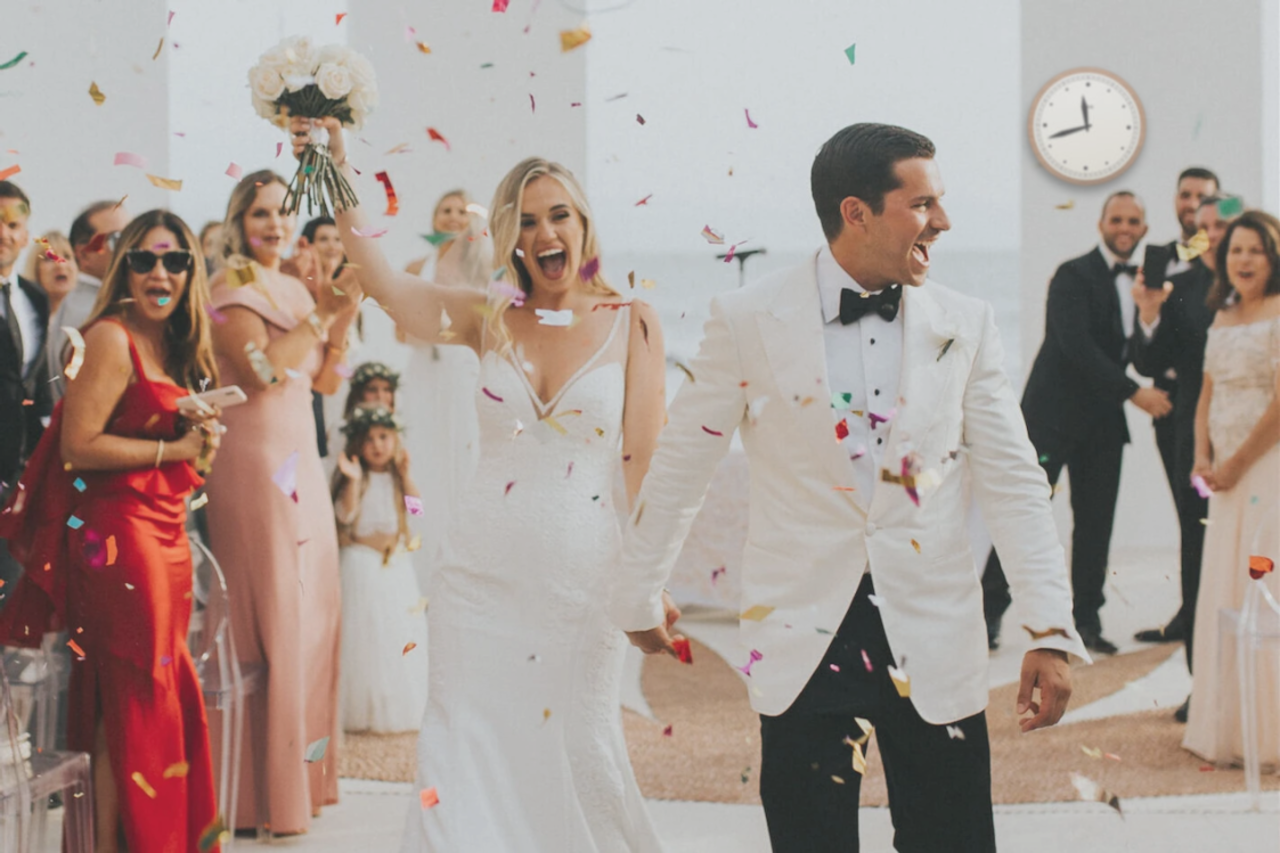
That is 11.42
